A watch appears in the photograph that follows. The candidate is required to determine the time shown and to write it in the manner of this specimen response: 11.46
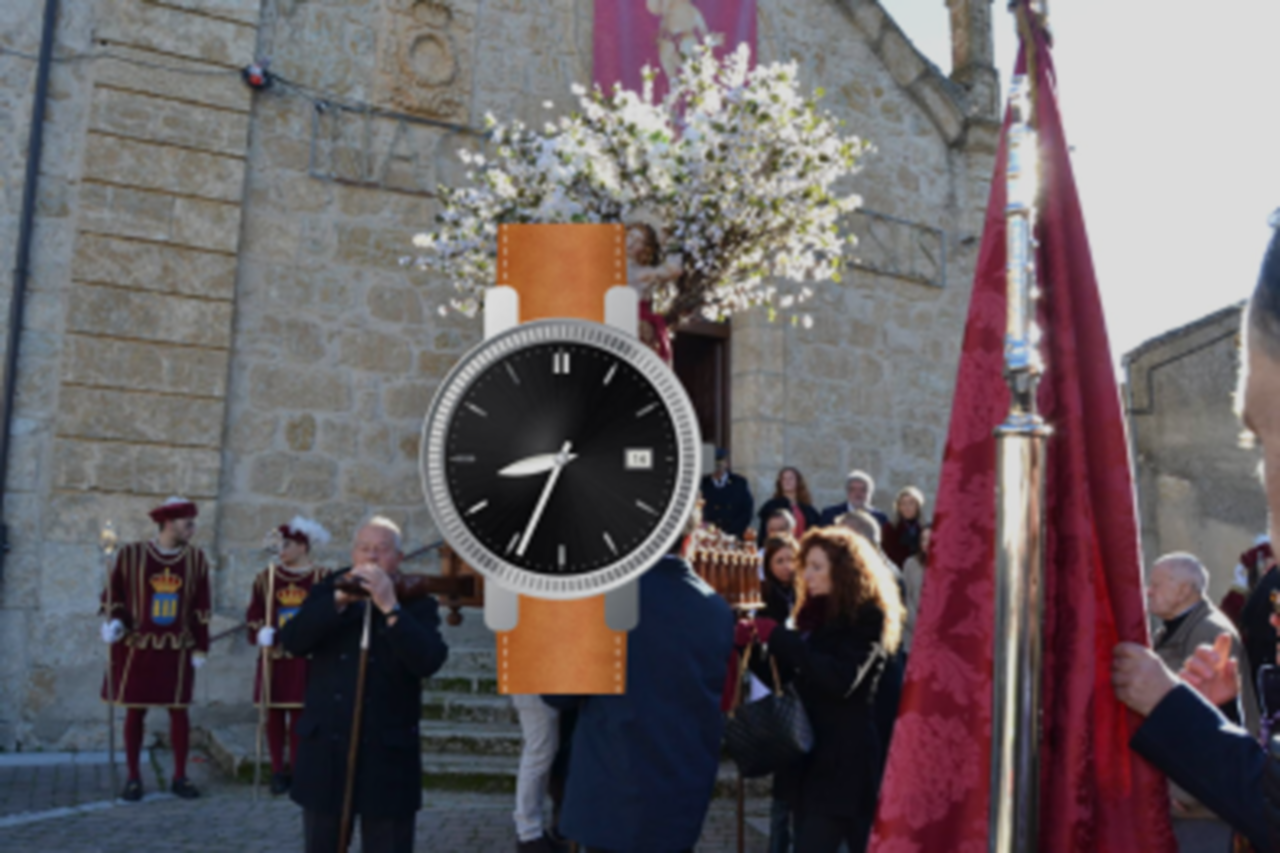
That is 8.34
